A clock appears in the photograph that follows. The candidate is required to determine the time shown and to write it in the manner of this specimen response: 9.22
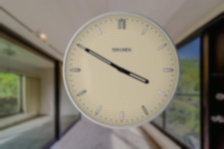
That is 3.50
